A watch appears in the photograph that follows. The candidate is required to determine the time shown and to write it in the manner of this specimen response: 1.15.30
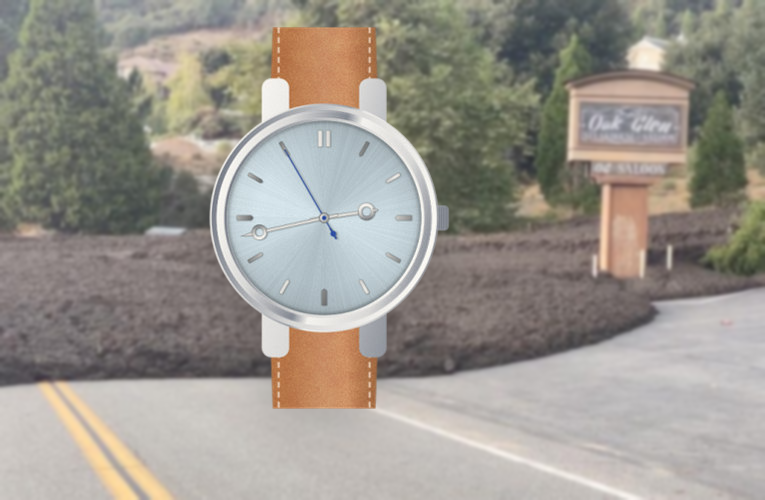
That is 2.42.55
